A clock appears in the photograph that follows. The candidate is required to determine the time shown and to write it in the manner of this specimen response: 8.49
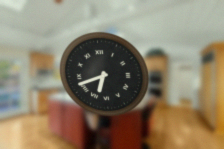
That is 6.42
